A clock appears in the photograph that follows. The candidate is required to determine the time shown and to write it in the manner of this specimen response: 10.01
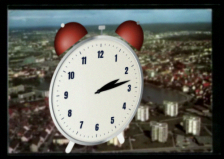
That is 2.13
